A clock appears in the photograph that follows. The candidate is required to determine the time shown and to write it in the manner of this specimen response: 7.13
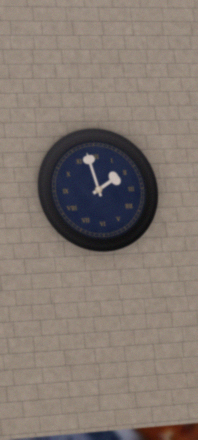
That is 1.58
